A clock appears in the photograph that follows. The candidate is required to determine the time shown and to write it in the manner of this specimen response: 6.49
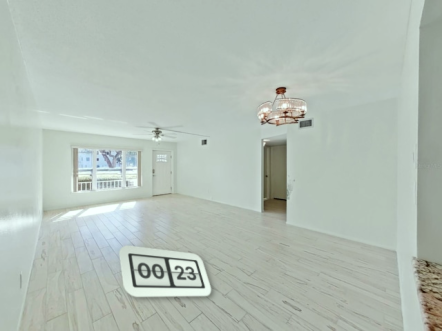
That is 0.23
